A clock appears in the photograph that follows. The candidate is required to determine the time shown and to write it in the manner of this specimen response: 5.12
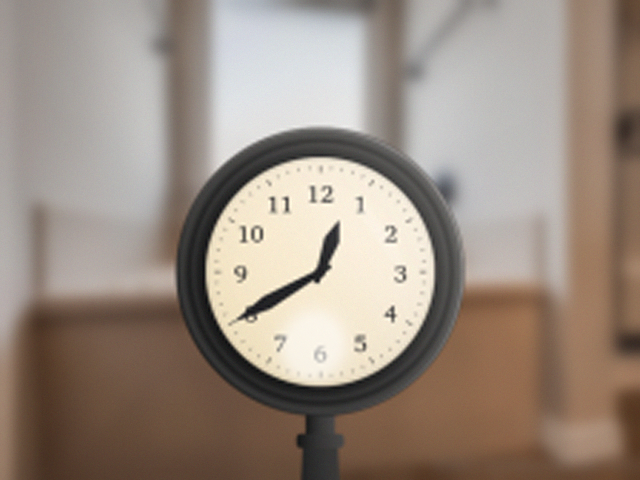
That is 12.40
